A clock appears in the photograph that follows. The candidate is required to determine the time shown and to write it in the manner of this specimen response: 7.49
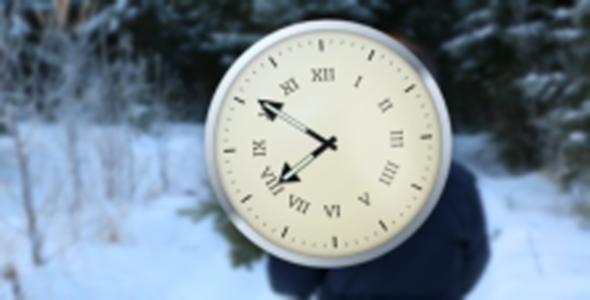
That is 7.51
